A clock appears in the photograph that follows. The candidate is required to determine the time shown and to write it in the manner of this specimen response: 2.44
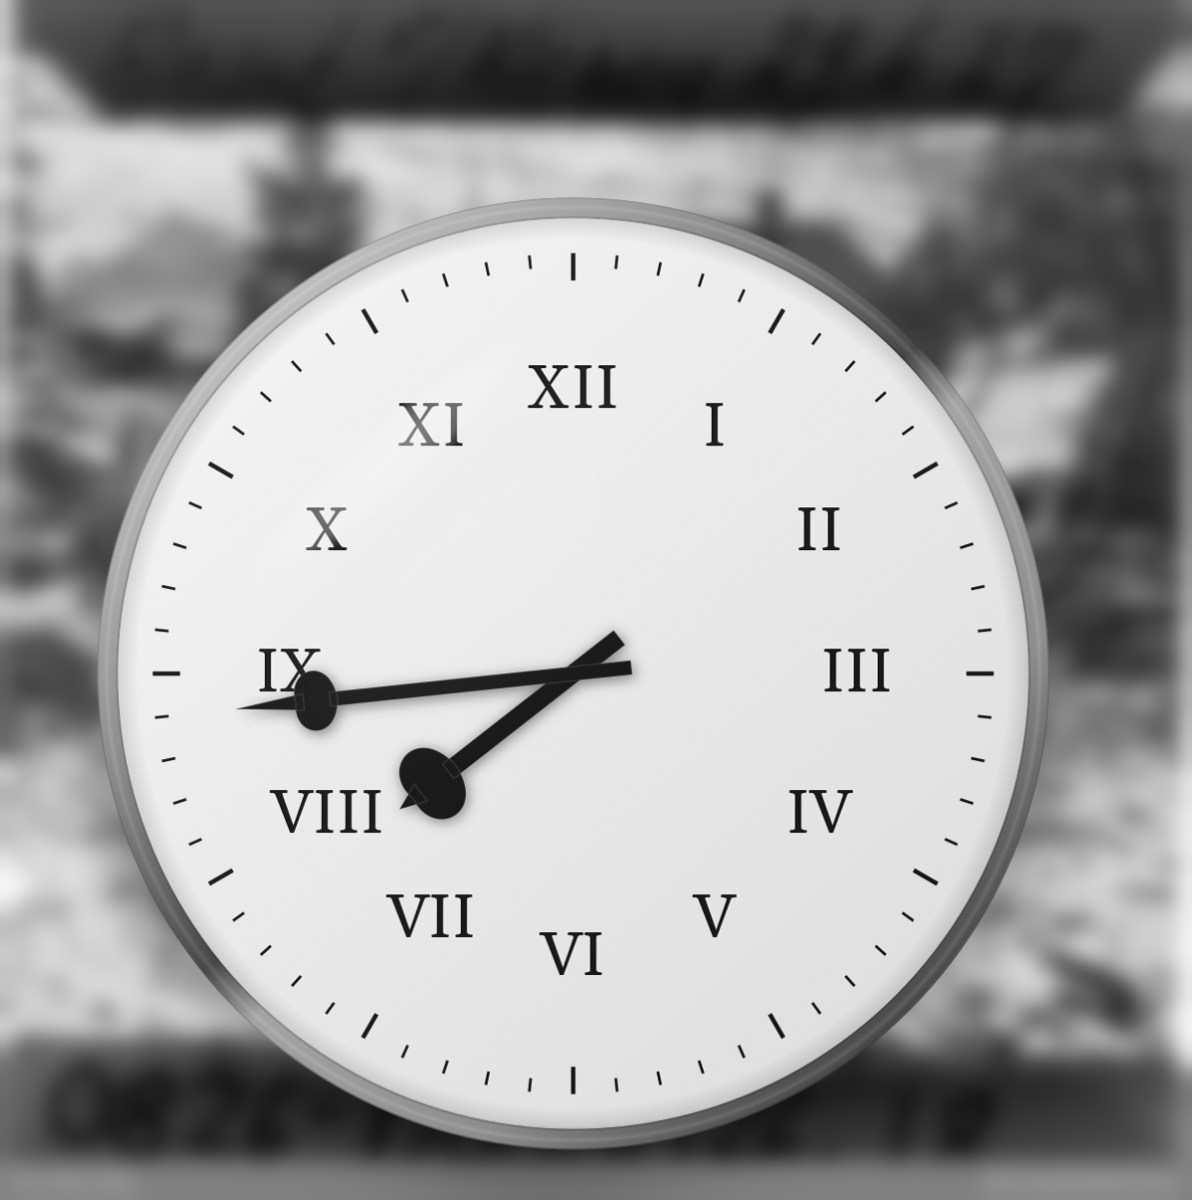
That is 7.44
